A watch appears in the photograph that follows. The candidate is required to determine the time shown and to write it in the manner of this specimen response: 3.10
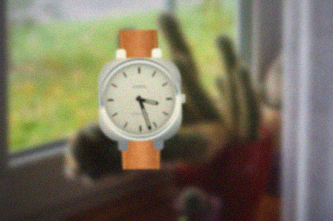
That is 3.27
